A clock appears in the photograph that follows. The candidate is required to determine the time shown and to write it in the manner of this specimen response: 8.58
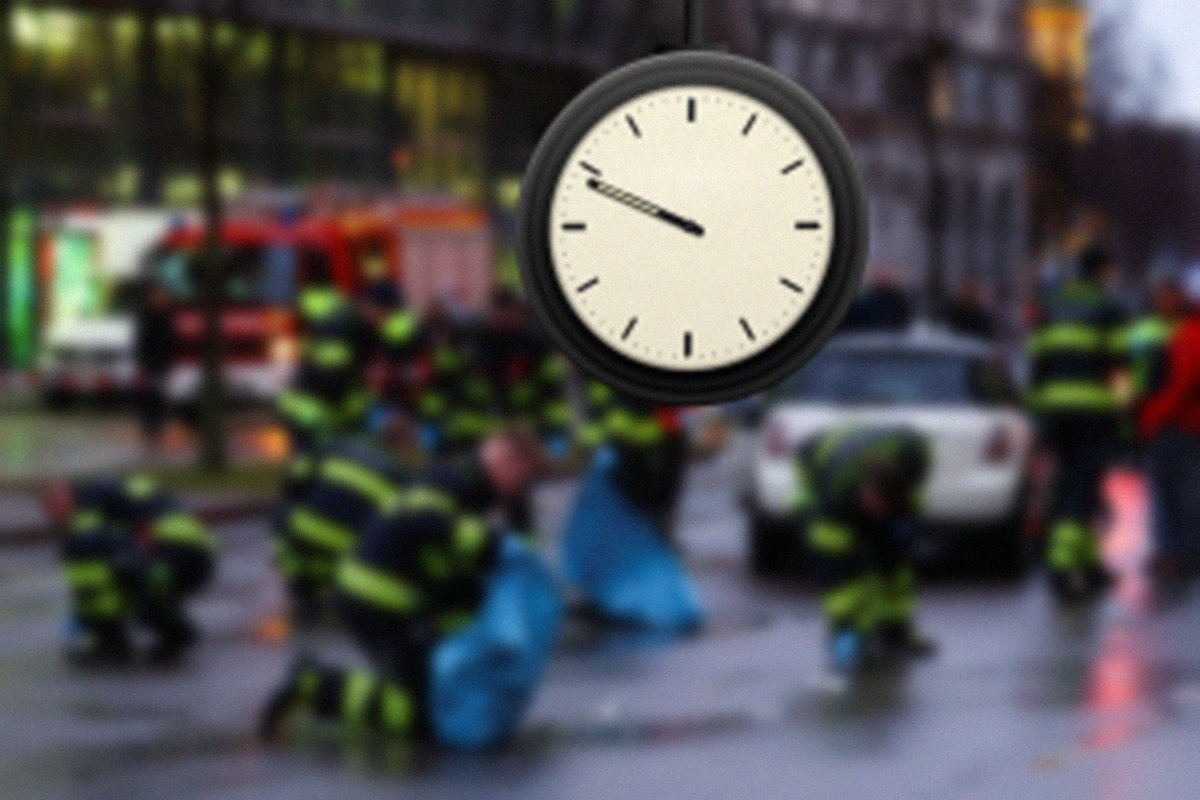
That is 9.49
